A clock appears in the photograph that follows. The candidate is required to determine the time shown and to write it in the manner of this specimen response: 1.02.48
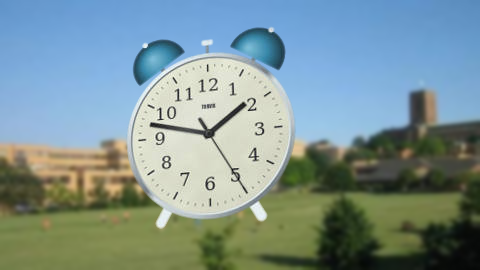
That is 1.47.25
